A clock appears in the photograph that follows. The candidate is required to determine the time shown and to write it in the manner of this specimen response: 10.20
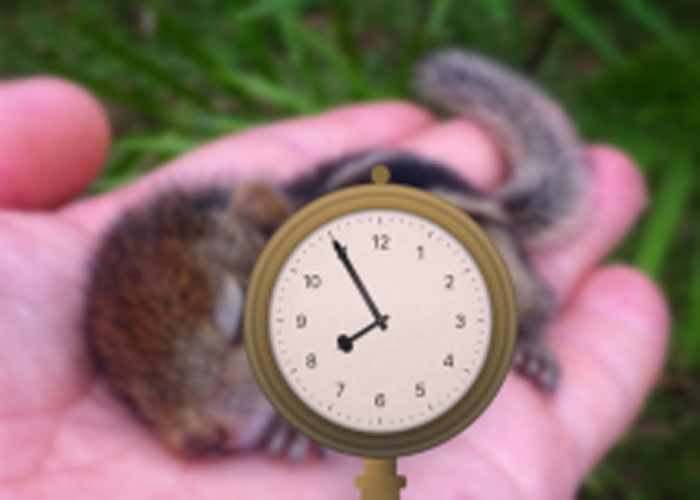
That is 7.55
